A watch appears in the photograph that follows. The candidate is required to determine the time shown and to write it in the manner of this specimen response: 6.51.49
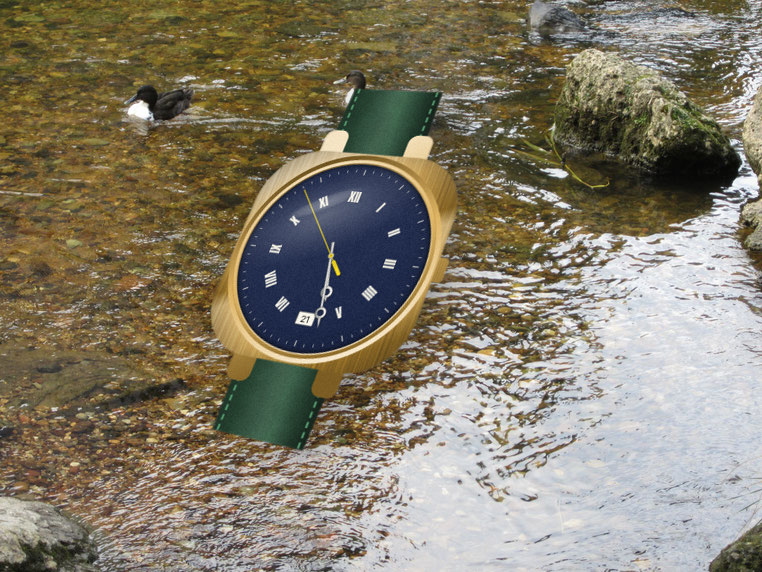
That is 5.27.53
